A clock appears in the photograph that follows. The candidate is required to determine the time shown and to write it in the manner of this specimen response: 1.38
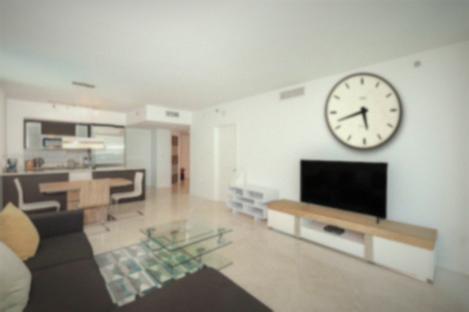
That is 5.42
